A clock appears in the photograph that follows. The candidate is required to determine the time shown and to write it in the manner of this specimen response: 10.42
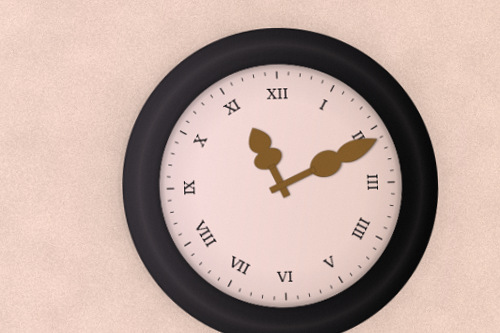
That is 11.11
